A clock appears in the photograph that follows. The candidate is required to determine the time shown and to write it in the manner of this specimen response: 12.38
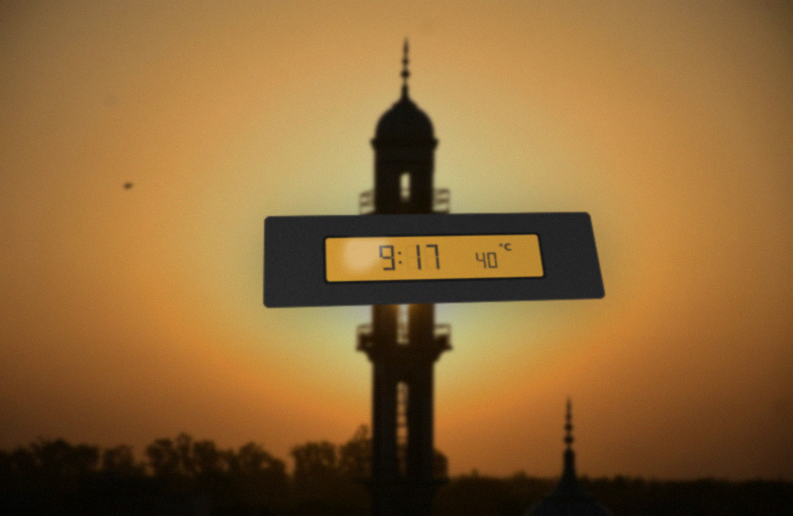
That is 9.17
